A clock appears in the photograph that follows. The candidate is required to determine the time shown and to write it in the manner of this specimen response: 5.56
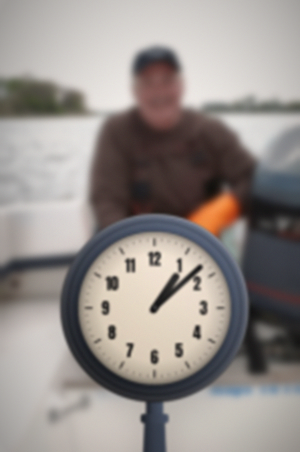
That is 1.08
